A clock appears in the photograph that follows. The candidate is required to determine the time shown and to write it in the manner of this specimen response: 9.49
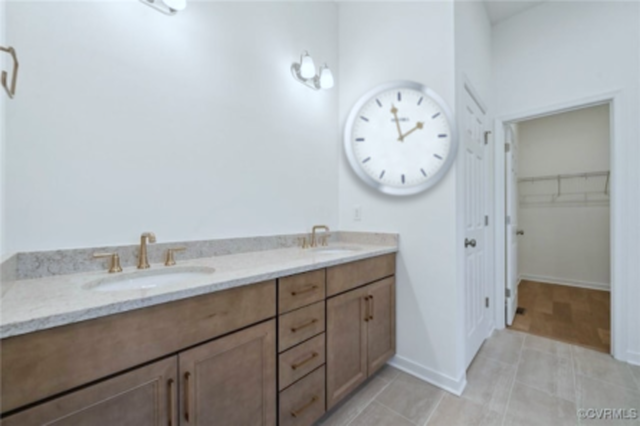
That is 1.58
